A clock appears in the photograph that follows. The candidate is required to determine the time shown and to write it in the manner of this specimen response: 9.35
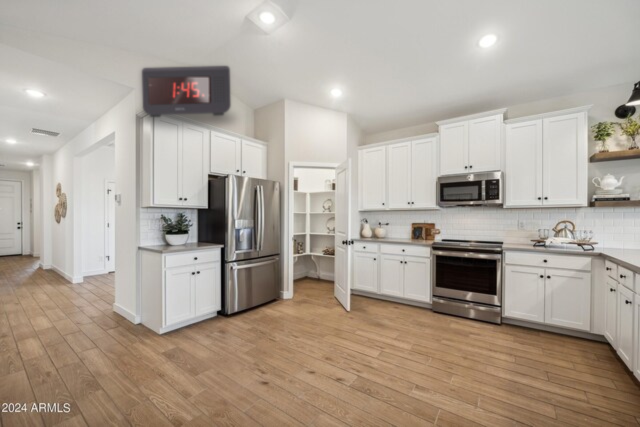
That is 1.45
